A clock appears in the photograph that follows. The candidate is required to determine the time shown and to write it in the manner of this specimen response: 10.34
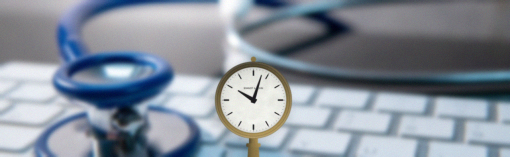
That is 10.03
